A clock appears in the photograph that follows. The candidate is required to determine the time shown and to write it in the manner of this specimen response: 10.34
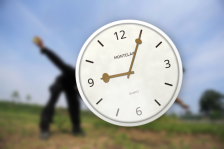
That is 9.05
